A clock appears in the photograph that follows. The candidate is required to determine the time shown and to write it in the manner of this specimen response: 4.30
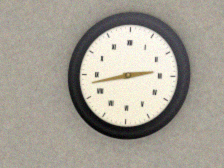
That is 2.43
